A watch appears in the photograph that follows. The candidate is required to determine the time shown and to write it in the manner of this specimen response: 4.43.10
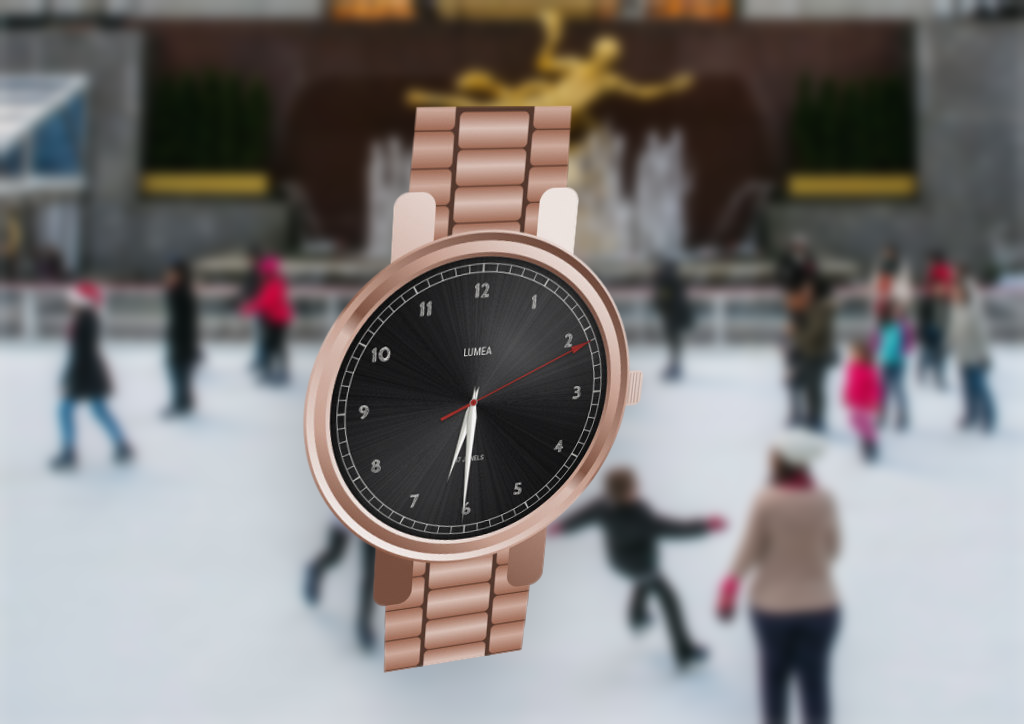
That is 6.30.11
